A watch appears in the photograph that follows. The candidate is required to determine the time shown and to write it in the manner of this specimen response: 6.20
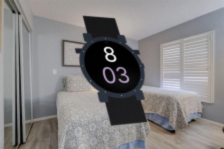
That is 8.03
